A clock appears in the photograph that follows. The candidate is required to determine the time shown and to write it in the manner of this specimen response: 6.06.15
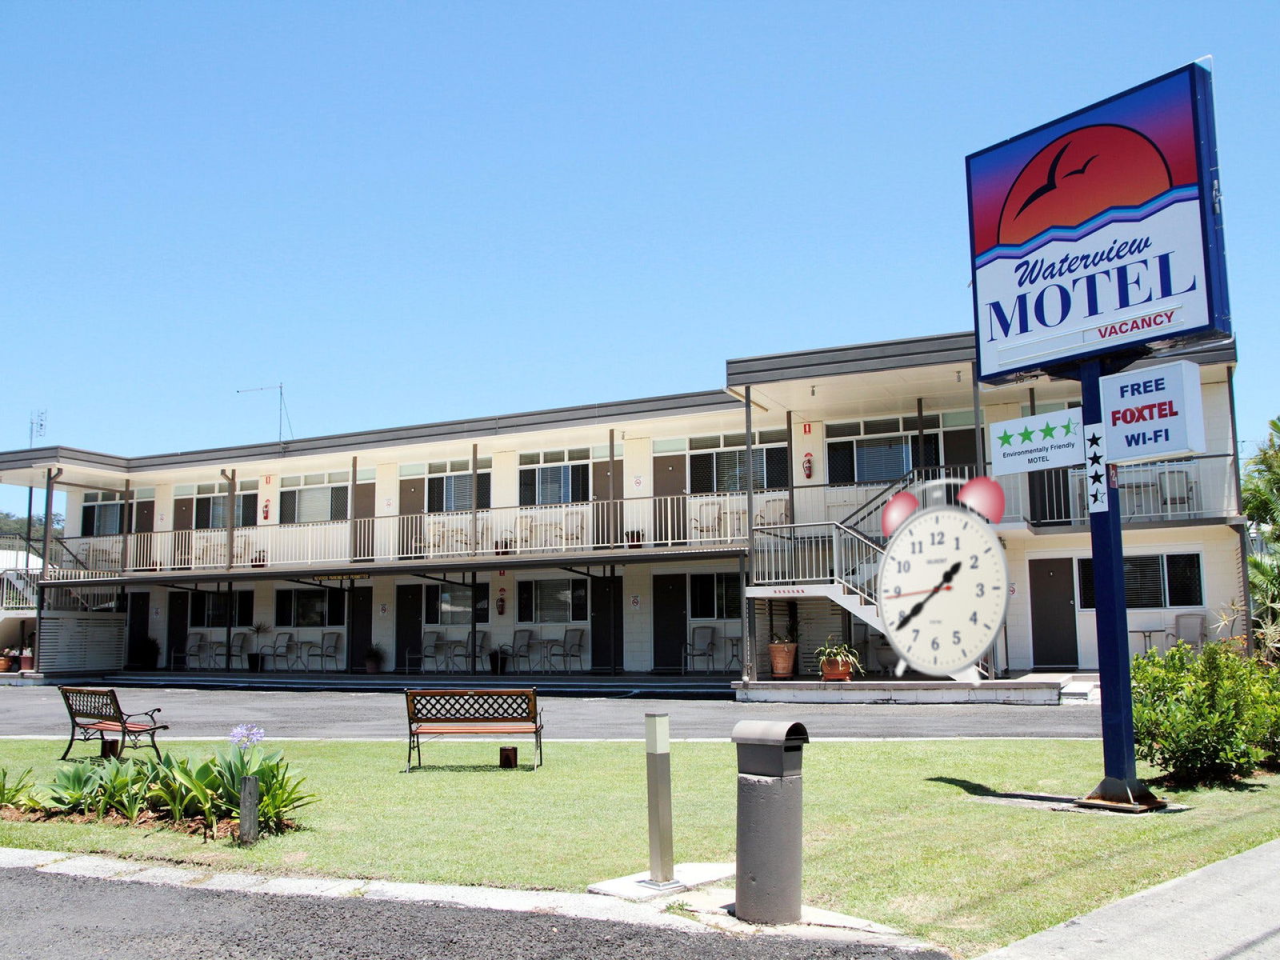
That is 1.38.44
